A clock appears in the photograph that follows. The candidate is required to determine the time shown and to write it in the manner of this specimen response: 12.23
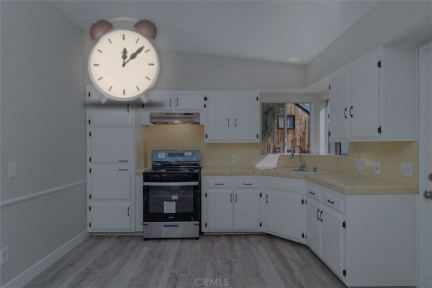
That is 12.08
